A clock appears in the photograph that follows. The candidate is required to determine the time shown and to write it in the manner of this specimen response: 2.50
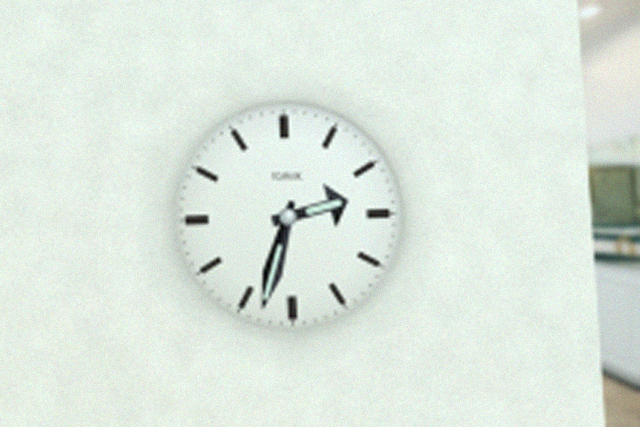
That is 2.33
